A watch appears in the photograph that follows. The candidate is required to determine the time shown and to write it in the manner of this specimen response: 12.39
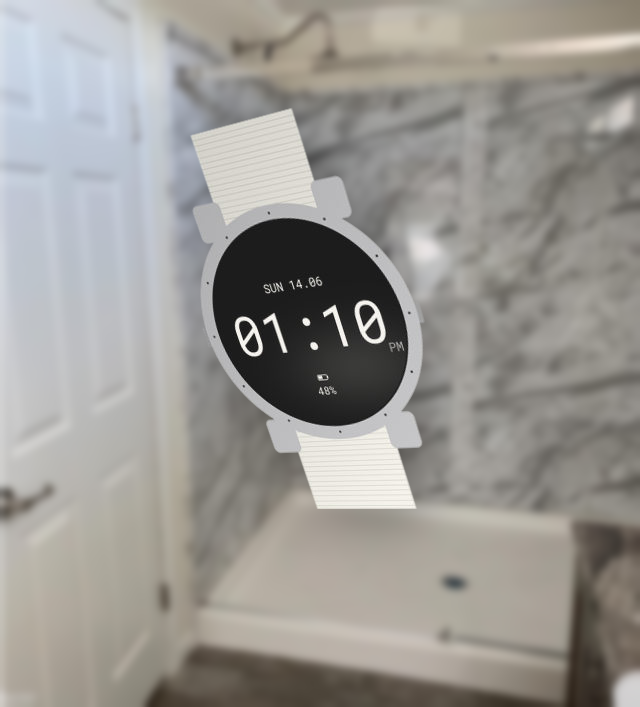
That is 1.10
